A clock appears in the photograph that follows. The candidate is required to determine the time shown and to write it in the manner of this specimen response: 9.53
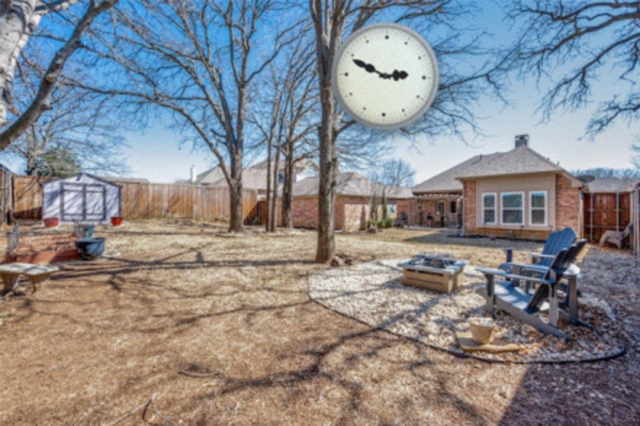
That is 2.49
